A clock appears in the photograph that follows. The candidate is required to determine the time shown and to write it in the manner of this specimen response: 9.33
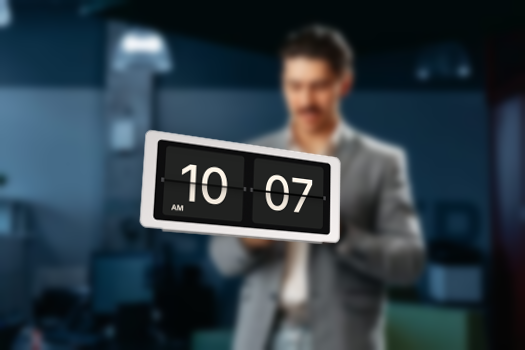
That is 10.07
